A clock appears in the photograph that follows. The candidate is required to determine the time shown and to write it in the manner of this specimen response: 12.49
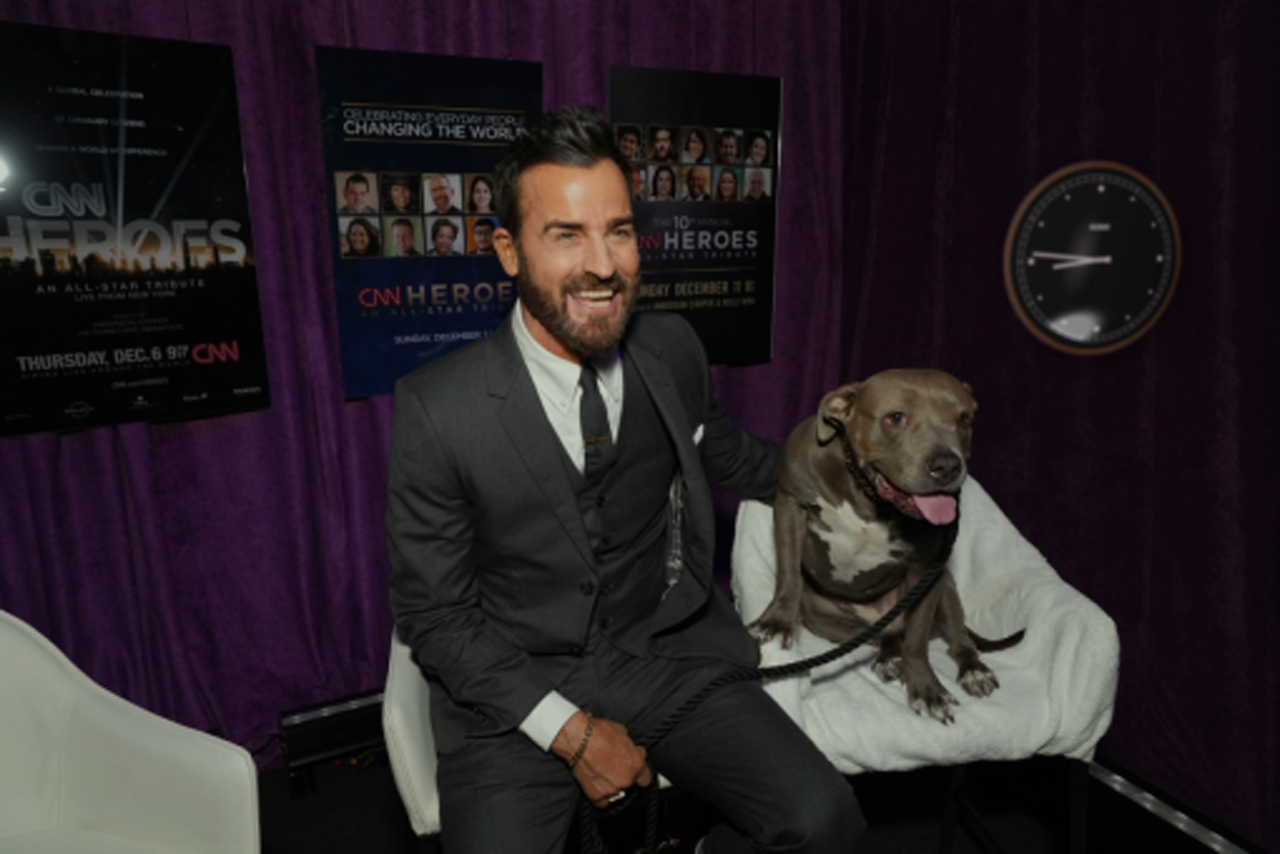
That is 8.46
